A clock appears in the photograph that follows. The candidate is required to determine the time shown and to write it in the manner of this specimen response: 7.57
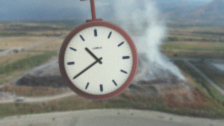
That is 10.40
